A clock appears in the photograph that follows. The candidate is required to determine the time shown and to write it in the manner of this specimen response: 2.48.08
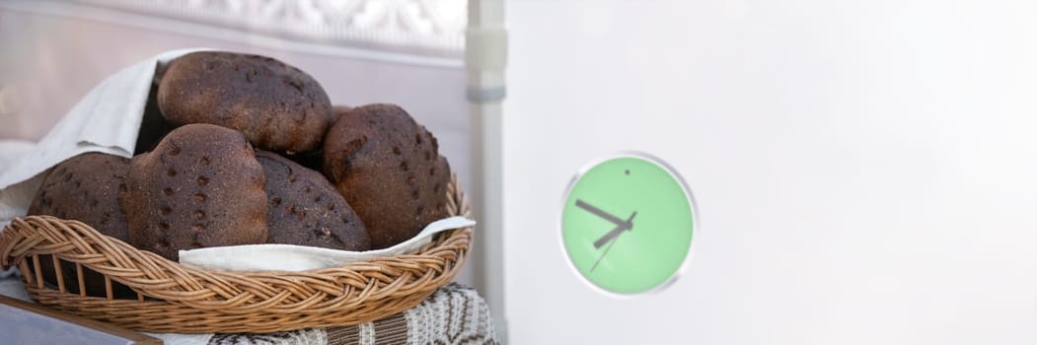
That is 7.48.36
